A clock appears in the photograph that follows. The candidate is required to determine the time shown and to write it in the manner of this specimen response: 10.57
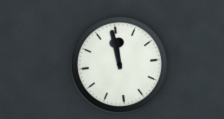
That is 11.59
